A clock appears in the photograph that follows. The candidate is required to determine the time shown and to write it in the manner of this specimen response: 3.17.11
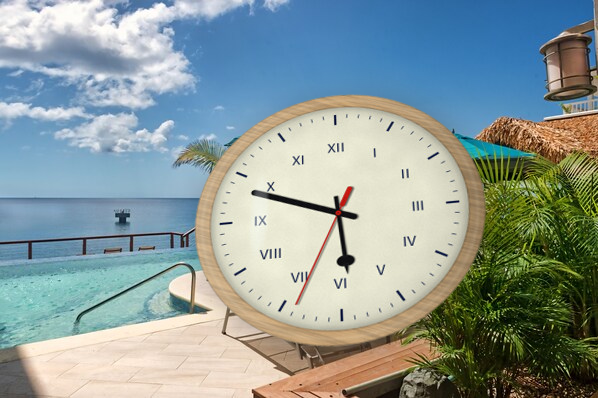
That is 5.48.34
